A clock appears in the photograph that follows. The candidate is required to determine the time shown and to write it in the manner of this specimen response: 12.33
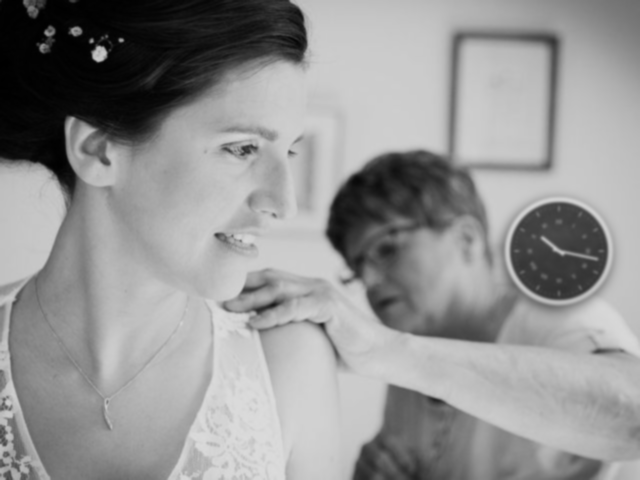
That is 10.17
